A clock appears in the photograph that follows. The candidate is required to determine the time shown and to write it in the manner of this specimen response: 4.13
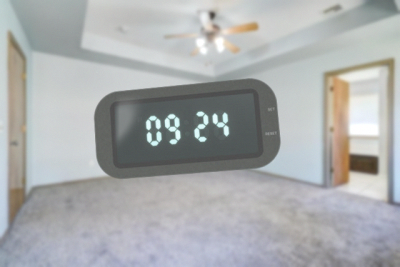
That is 9.24
